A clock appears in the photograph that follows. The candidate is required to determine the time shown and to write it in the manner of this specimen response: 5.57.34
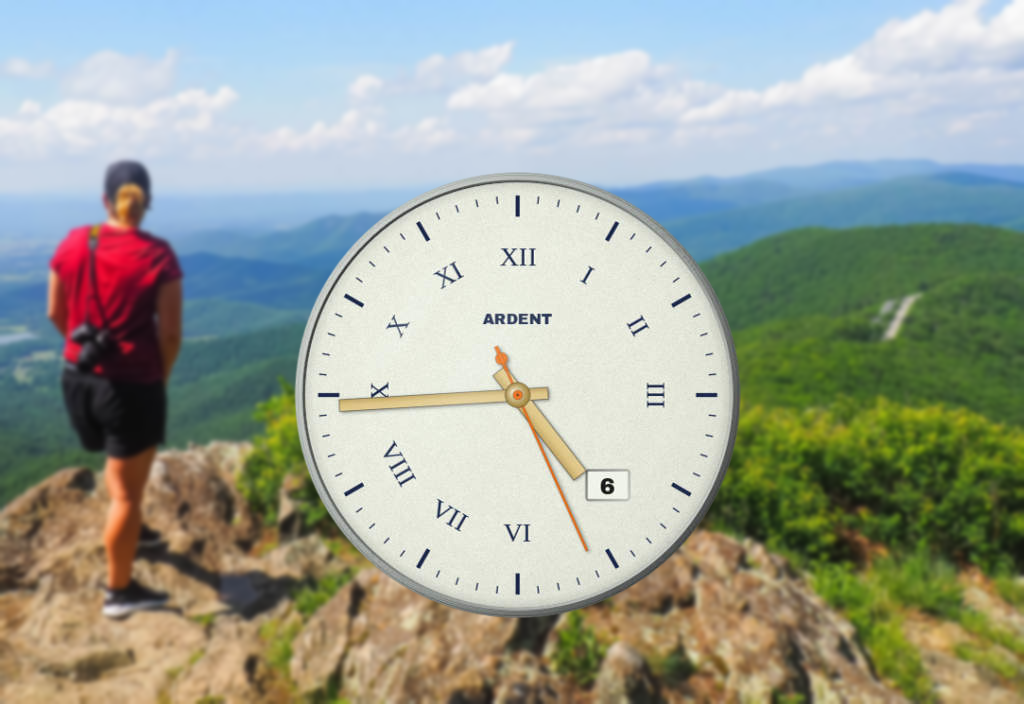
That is 4.44.26
